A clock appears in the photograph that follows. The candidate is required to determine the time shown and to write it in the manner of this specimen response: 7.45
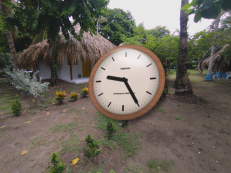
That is 9.25
